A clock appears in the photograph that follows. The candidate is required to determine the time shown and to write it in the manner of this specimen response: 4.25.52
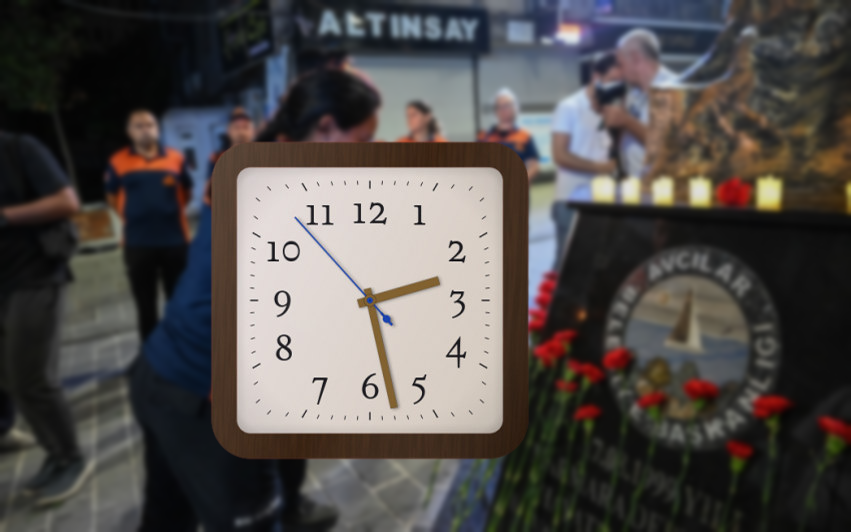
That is 2.27.53
